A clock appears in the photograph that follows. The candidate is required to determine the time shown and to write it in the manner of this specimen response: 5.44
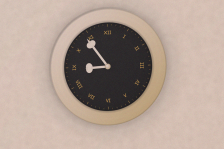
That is 8.54
